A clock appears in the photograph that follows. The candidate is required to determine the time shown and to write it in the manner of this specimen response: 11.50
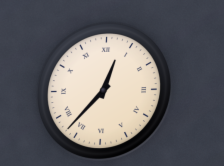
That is 12.37
